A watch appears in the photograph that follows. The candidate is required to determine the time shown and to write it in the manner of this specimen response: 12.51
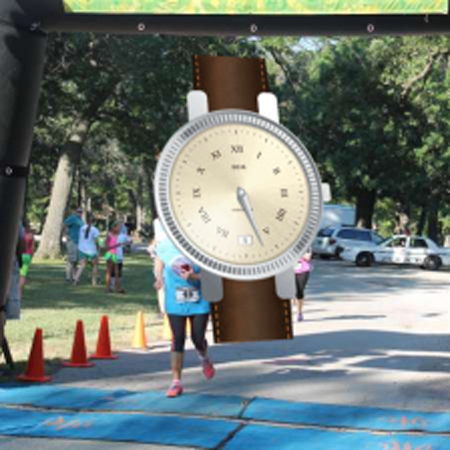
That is 5.27
